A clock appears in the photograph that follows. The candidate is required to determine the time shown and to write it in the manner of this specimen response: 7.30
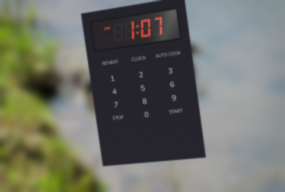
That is 1.07
